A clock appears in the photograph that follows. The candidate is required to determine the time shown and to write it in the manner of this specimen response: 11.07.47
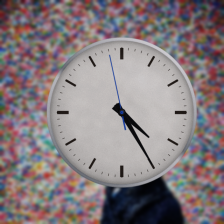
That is 4.24.58
